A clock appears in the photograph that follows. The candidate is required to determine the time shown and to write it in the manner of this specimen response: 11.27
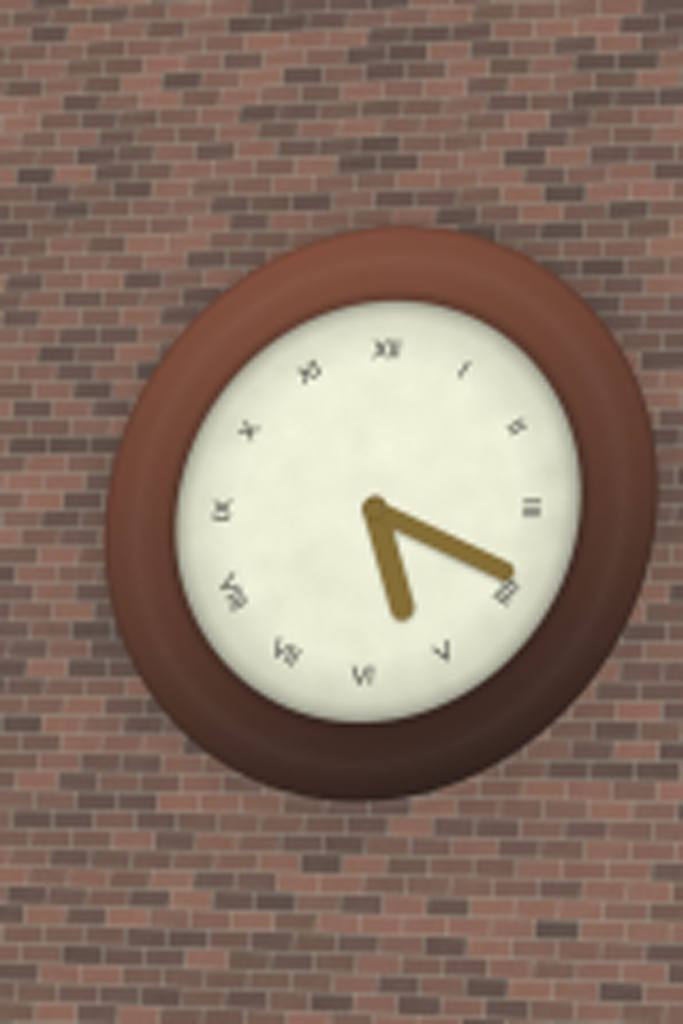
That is 5.19
